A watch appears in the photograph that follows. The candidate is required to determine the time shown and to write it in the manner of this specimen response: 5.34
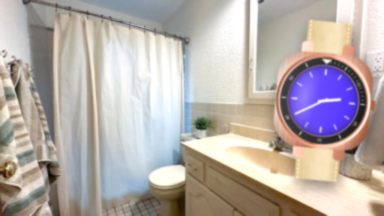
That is 2.40
